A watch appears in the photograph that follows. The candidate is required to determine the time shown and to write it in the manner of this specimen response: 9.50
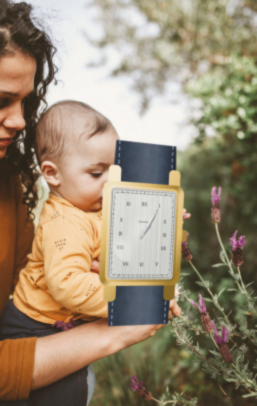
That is 1.05
